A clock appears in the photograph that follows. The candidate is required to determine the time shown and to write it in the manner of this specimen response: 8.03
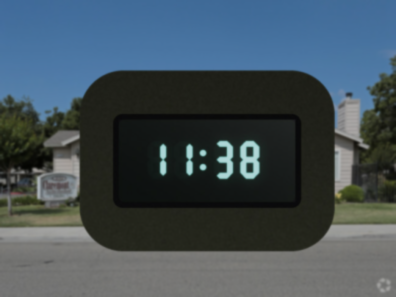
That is 11.38
